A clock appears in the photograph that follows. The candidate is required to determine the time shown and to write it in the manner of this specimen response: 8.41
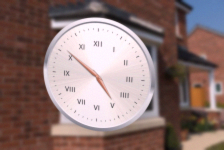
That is 4.51
